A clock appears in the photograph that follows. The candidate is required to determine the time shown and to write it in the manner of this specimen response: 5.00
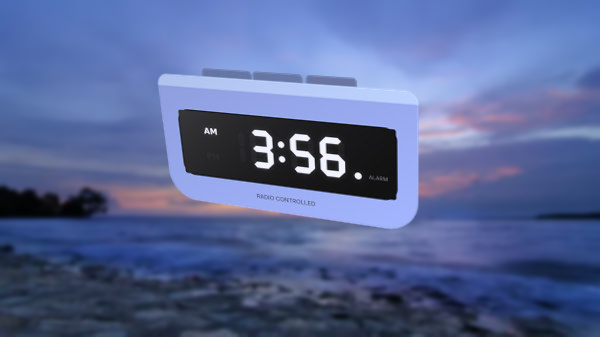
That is 3.56
